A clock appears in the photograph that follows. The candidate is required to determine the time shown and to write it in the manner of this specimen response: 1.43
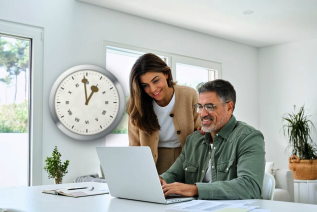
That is 12.59
